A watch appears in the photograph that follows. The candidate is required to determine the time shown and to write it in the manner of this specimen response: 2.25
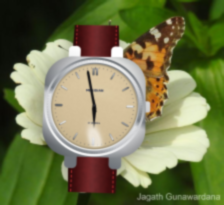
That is 5.58
